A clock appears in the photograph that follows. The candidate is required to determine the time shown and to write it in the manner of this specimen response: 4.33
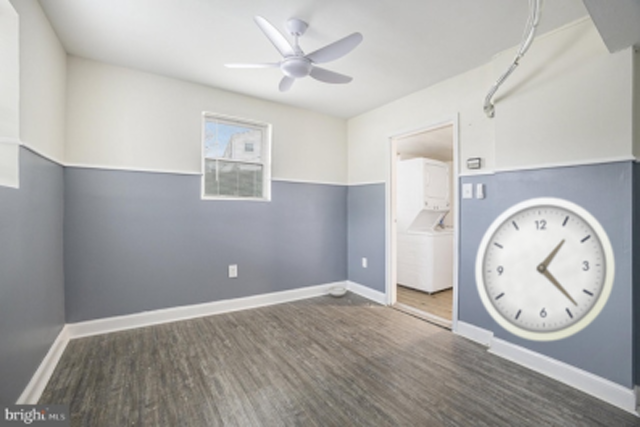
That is 1.23
